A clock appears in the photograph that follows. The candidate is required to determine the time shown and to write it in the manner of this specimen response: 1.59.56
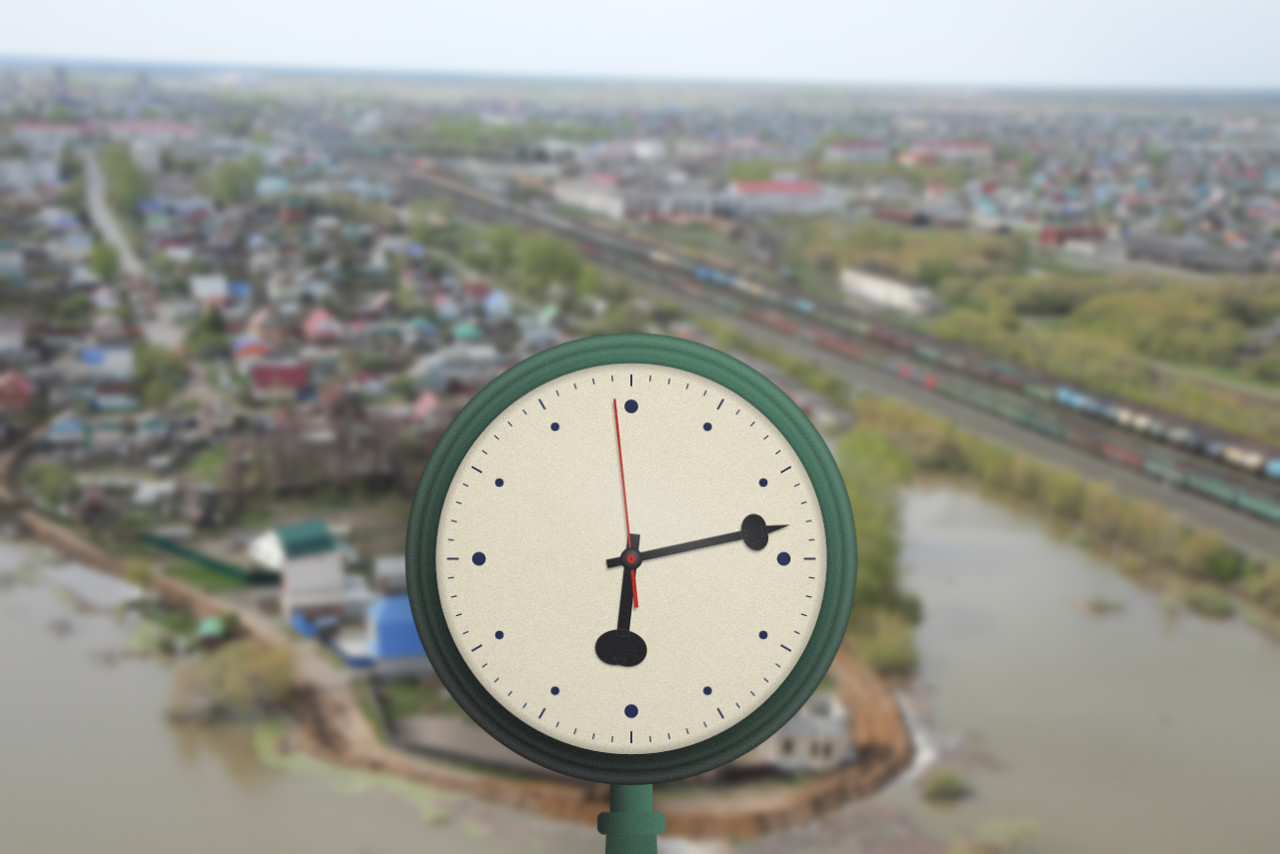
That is 6.12.59
